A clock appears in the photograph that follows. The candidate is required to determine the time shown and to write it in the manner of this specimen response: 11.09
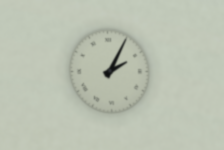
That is 2.05
